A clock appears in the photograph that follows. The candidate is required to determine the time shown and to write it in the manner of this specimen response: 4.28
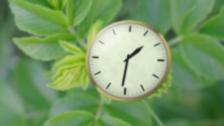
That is 1.31
